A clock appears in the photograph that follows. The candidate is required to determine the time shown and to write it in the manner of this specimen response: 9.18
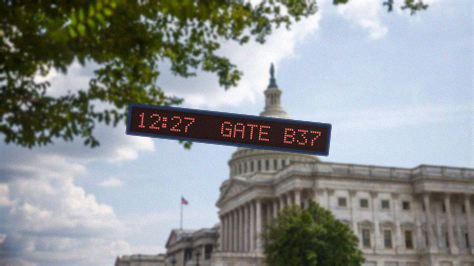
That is 12.27
